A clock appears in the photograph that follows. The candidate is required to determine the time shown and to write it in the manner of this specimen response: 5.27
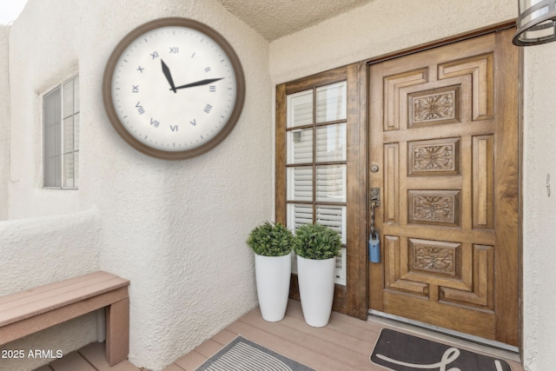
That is 11.13
